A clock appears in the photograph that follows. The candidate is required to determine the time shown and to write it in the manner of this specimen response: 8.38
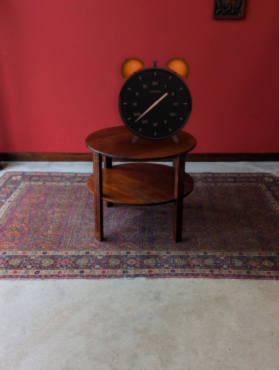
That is 1.38
